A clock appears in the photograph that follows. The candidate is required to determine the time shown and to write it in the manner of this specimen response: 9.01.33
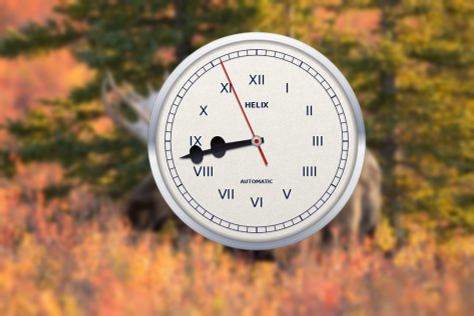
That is 8.42.56
